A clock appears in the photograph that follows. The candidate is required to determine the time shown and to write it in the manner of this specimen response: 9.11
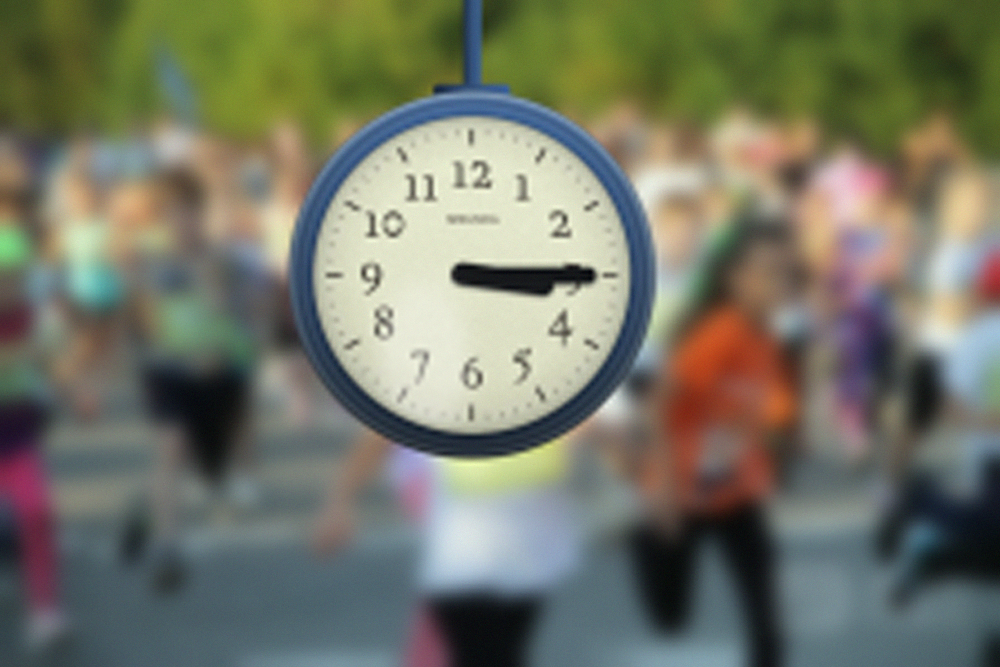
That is 3.15
